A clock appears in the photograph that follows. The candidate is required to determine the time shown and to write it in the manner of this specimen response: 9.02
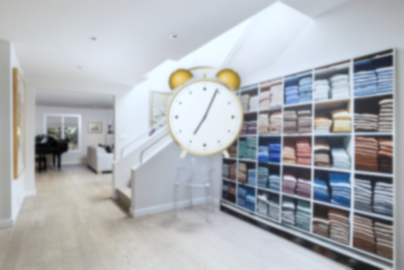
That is 7.04
